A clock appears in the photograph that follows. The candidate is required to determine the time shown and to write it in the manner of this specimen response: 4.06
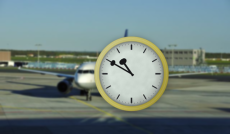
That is 10.50
